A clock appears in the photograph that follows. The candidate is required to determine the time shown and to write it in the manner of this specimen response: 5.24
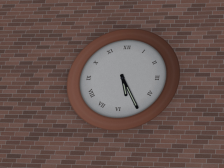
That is 5.25
